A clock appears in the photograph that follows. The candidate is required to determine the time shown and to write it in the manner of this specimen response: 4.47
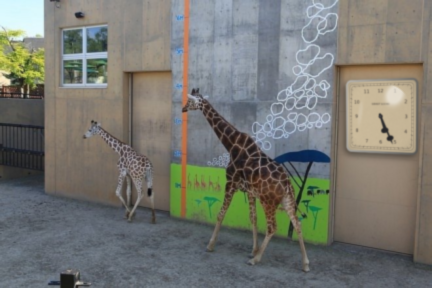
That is 5.26
